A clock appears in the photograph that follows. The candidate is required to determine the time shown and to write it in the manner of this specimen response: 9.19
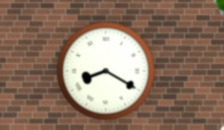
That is 8.20
